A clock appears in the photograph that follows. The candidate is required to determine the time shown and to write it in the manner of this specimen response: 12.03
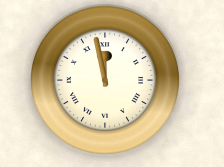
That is 11.58
